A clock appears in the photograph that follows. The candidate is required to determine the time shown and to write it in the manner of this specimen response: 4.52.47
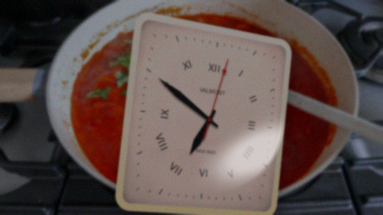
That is 6.50.02
